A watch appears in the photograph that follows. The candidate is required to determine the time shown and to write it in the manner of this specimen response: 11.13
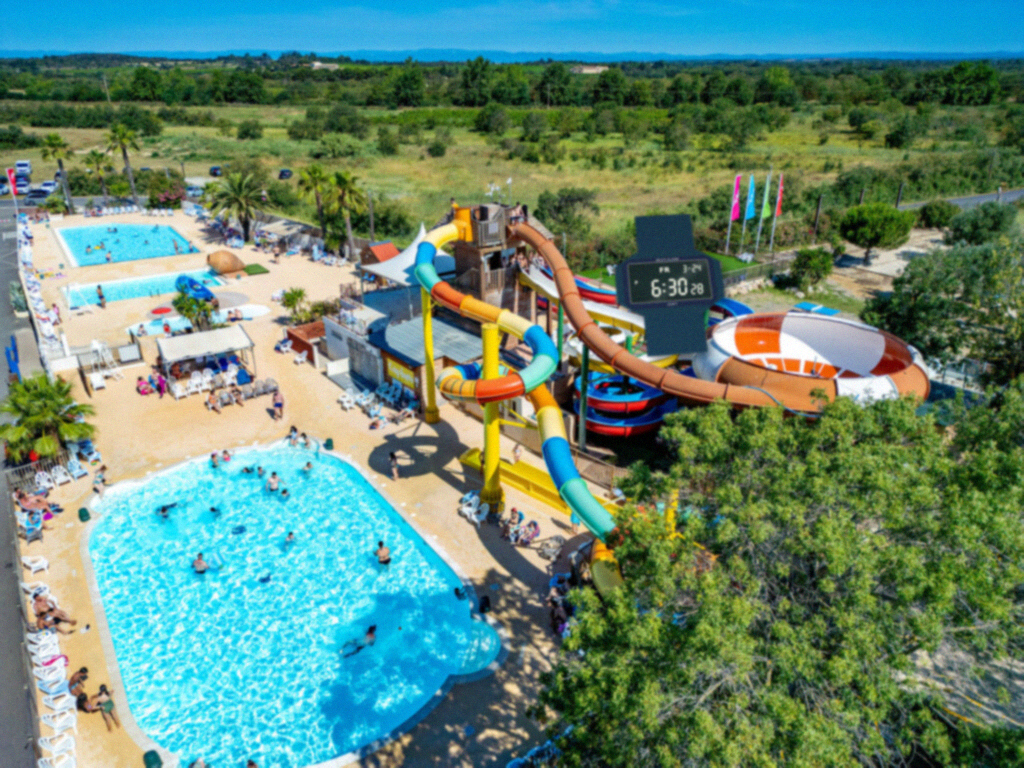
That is 6.30
